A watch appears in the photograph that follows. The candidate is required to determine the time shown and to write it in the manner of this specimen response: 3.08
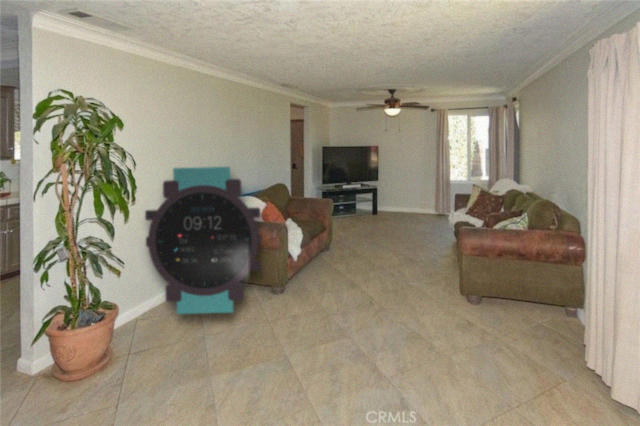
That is 9.12
